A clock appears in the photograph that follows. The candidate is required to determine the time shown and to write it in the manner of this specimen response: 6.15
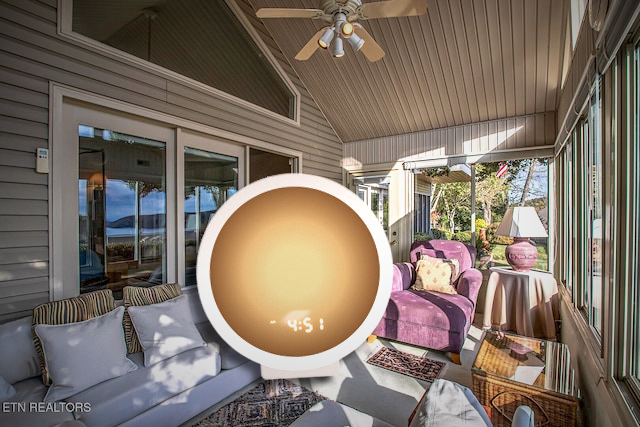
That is 4.51
